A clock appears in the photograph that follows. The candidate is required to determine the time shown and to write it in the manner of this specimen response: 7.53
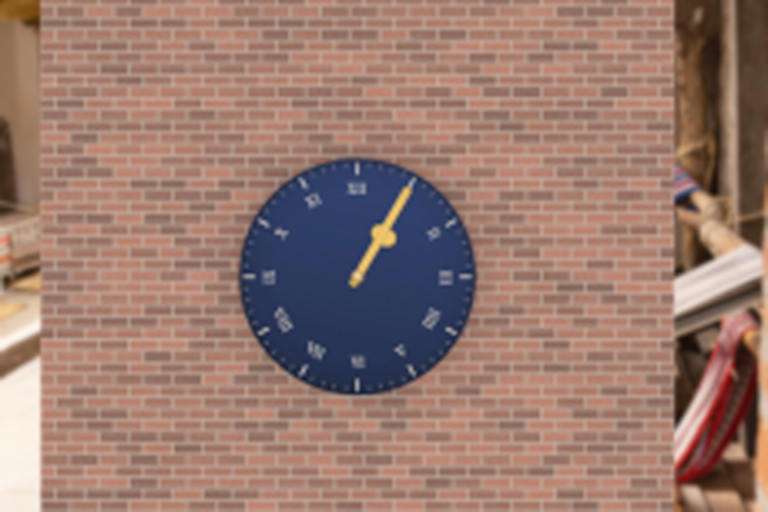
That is 1.05
